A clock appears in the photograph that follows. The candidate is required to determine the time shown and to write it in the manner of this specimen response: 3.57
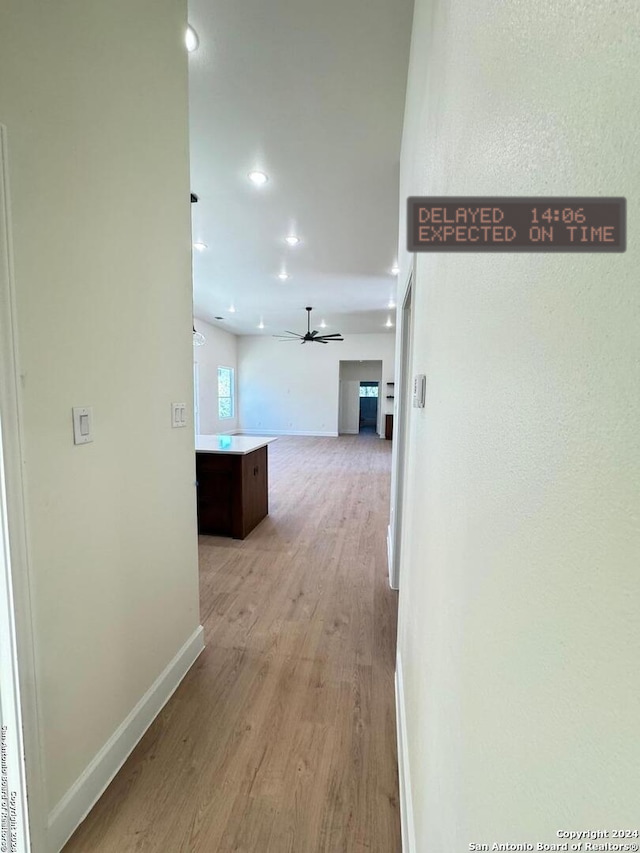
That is 14.06
